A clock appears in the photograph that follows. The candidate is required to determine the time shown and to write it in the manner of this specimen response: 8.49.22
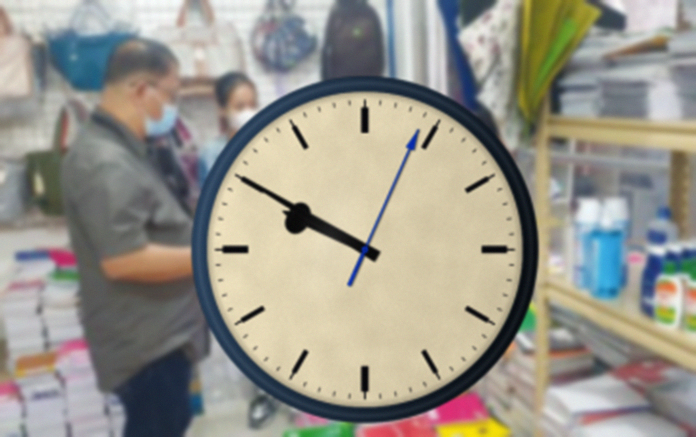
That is 9.50.04
